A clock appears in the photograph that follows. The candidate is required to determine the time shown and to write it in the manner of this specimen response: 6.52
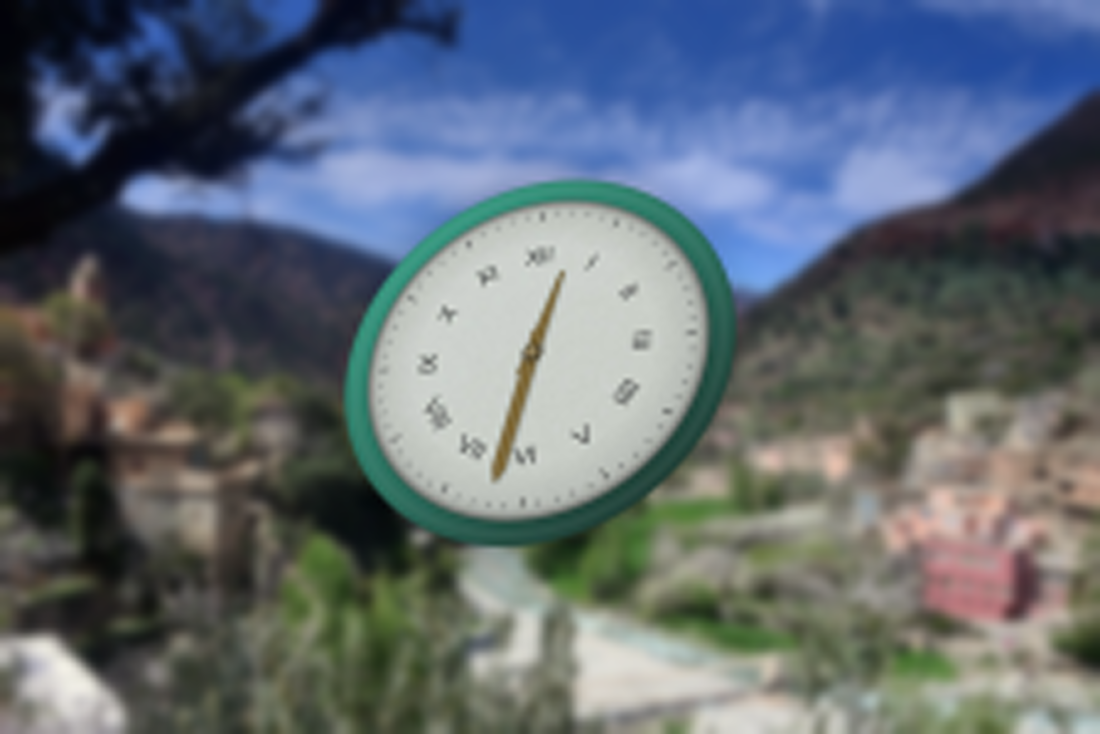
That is 12.32
